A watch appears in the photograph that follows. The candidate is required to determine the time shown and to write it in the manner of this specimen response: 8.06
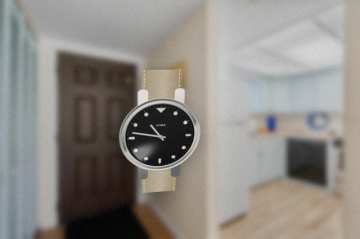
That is 10.47
